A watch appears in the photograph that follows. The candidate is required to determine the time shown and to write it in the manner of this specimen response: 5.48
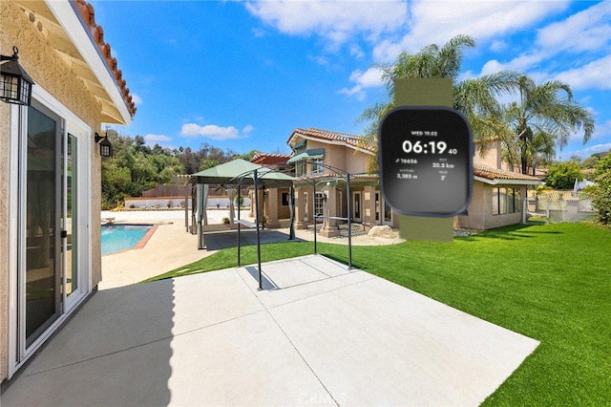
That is 6.19
